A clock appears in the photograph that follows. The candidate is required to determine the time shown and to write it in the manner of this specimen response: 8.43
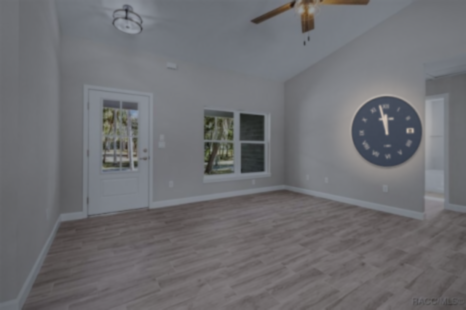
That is 11.58
